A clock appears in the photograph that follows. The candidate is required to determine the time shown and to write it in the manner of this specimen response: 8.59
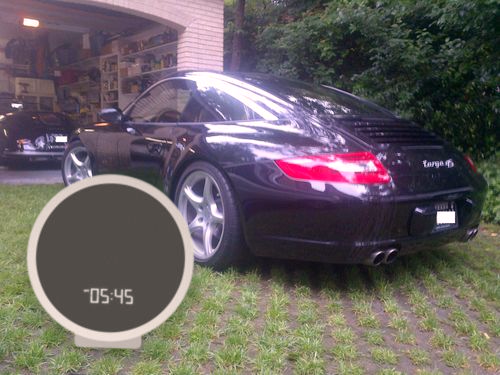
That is 5.45
